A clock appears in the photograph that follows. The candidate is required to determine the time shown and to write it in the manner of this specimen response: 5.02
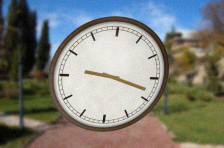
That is 9.18
